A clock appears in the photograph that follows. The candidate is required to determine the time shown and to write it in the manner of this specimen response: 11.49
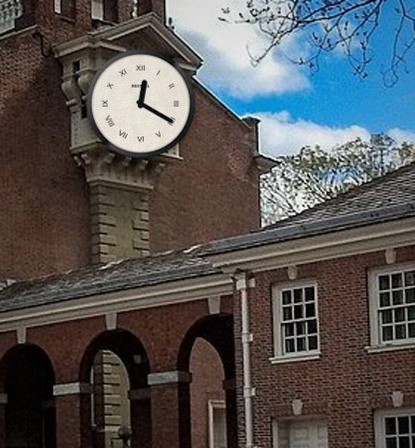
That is 12.20
